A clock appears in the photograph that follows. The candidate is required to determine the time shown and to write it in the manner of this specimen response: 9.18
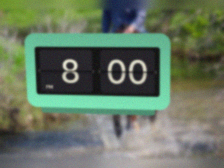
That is 8.00
